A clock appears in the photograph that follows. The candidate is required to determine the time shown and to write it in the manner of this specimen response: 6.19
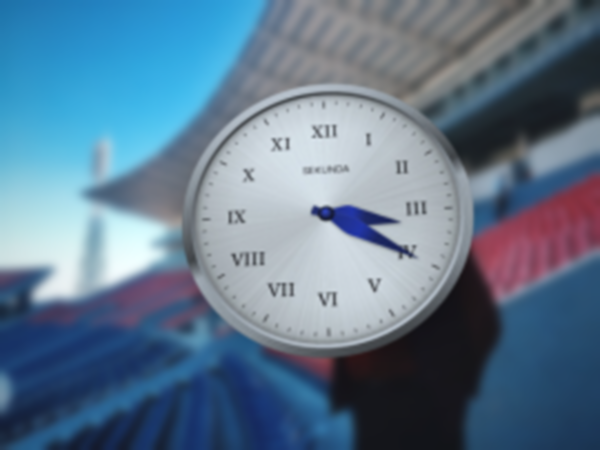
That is 3.20
